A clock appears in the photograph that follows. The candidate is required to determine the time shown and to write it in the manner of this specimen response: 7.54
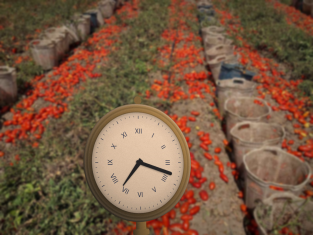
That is 7.18
